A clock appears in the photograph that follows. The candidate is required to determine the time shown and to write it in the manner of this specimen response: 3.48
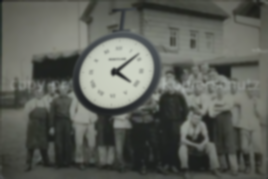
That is 4.08
